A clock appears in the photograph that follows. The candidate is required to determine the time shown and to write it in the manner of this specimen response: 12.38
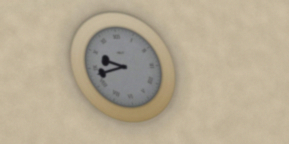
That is 9.43
